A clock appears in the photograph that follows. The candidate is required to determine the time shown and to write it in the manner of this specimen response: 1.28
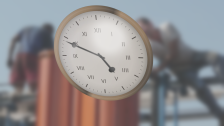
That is 4.49
